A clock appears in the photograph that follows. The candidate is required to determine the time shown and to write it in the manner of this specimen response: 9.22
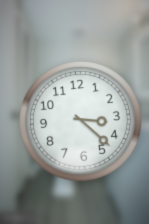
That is 3.23
